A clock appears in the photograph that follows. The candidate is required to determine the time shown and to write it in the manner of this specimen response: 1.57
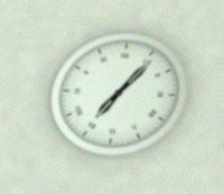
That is 7.06
